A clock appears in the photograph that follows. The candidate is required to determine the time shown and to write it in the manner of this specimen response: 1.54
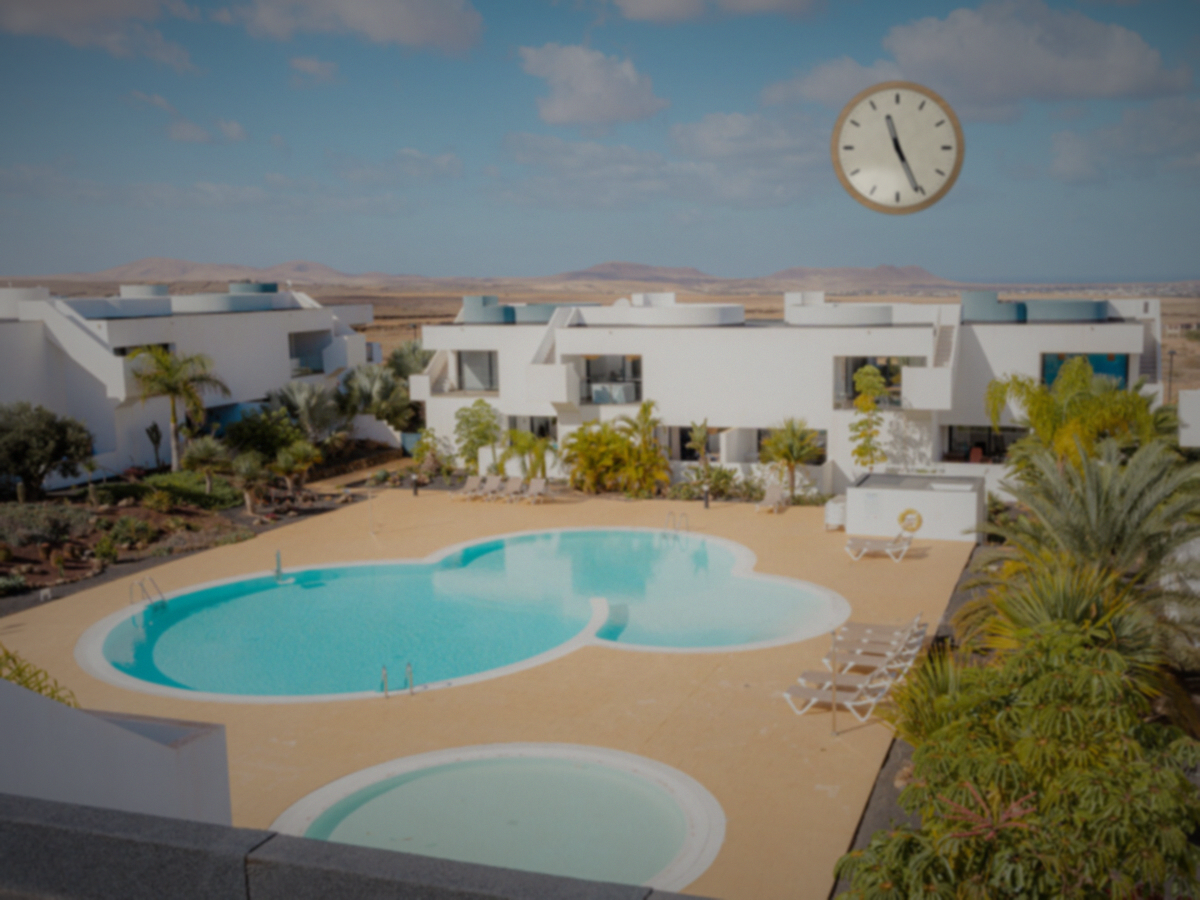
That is 11.26
